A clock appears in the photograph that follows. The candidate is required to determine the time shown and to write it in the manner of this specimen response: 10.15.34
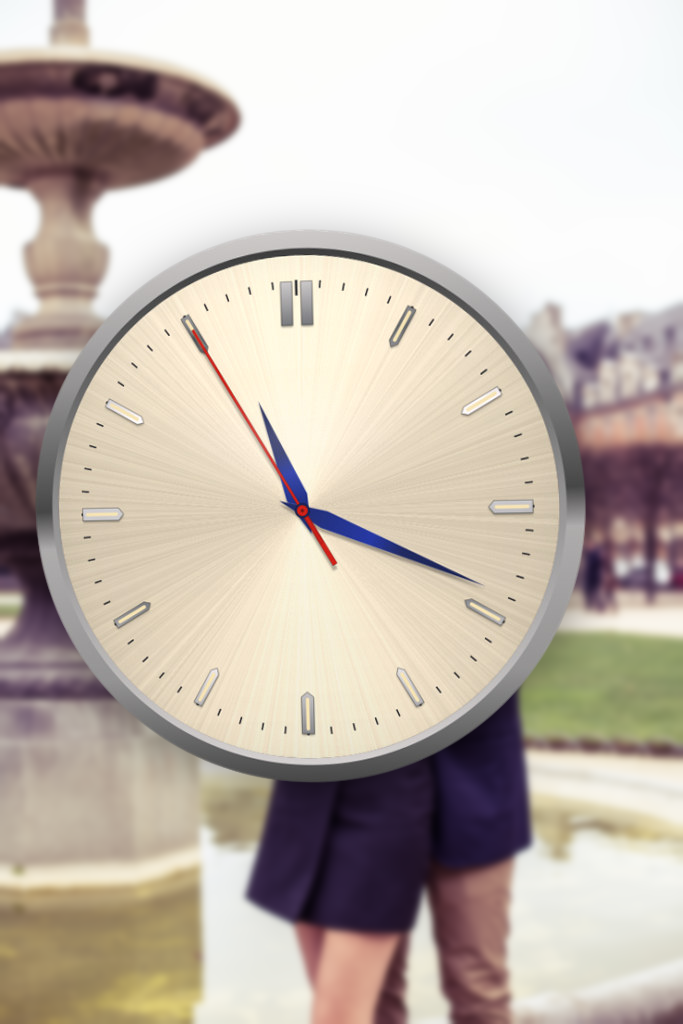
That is 11.18.55
